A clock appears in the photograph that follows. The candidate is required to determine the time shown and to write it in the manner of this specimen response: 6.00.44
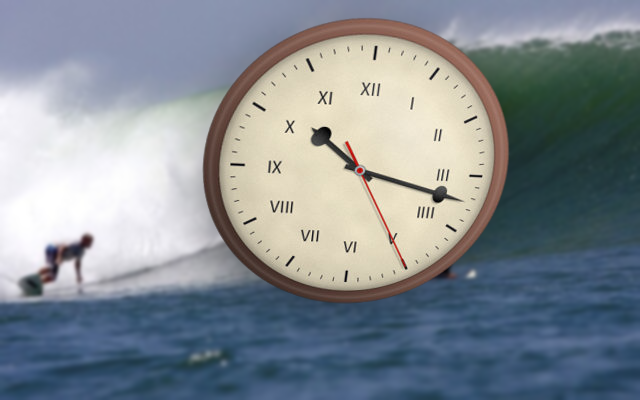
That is 10.17.25
